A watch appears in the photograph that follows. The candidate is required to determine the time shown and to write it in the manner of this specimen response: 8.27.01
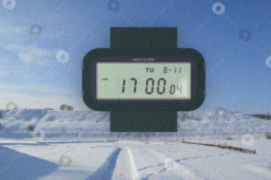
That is 17.00.04
